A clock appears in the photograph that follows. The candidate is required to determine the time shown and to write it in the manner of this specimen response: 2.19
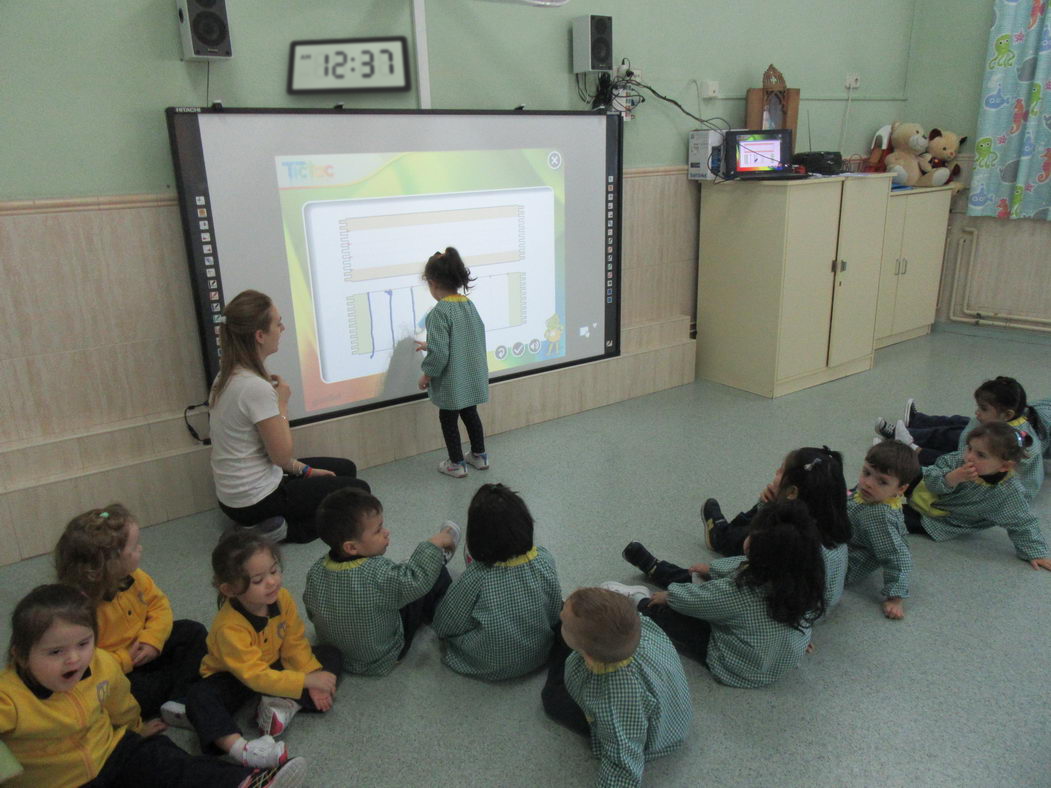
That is 12.37
